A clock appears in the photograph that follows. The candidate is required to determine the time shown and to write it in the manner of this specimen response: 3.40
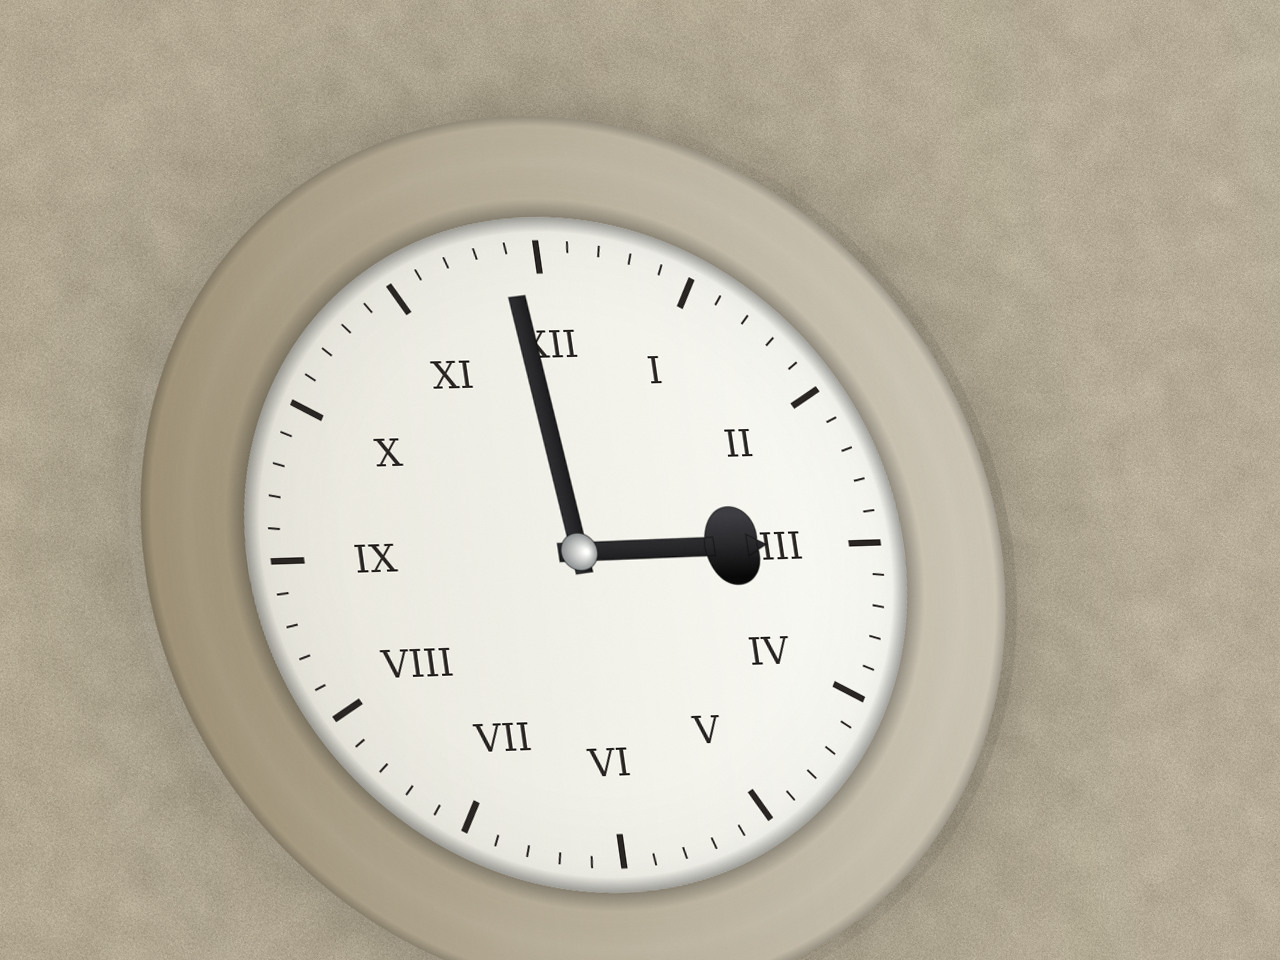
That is 2.59
